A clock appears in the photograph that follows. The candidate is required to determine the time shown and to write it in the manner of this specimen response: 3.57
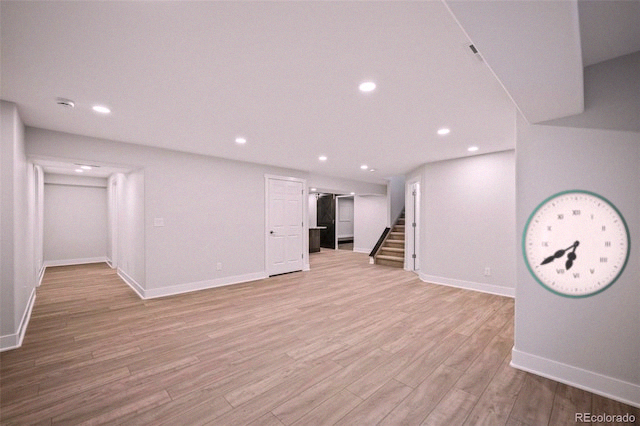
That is 6.40
